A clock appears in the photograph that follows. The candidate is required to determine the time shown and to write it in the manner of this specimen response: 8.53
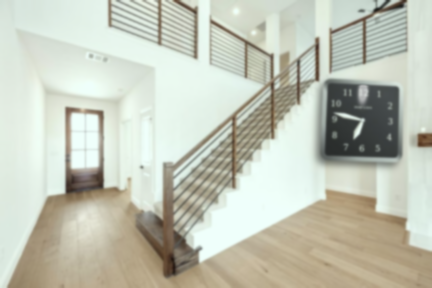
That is 6.47
